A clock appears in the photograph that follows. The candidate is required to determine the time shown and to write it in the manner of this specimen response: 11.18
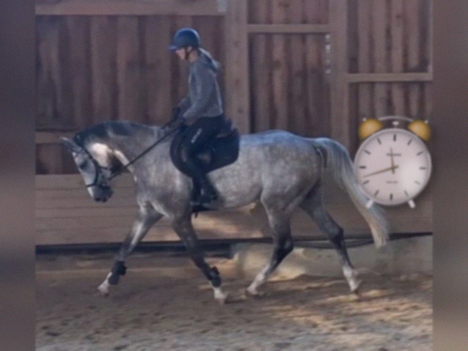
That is 11.42
